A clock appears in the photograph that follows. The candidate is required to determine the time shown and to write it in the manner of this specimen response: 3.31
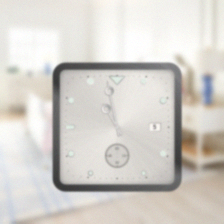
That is 10.58
